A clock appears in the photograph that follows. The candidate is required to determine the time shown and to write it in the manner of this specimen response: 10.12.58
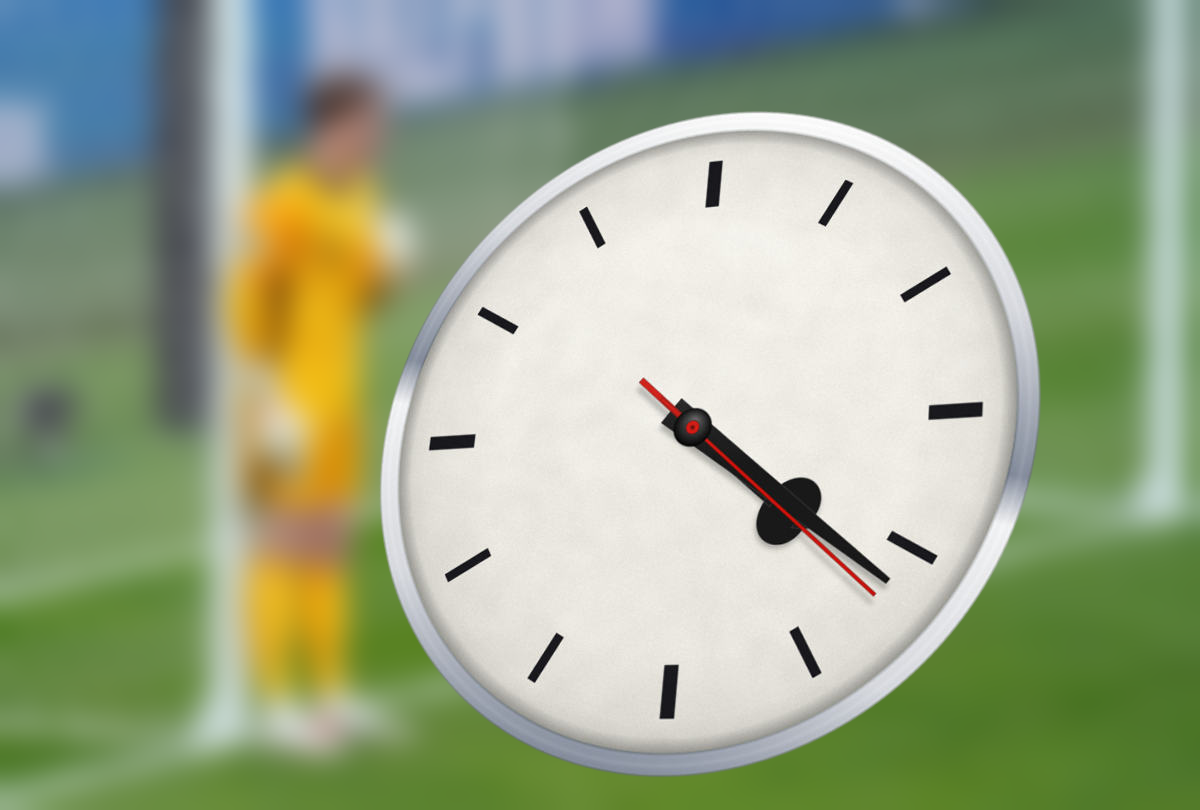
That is 4.21.22
